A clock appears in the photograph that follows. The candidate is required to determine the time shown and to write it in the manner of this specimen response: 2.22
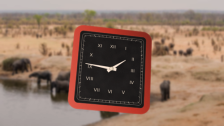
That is 1.46
